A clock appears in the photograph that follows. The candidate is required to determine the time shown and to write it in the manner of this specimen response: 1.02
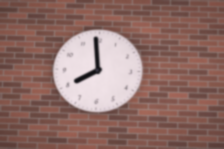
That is 7.59
